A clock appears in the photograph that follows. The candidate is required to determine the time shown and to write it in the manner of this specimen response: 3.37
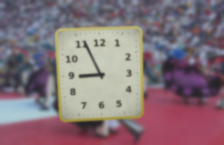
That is 8.56
